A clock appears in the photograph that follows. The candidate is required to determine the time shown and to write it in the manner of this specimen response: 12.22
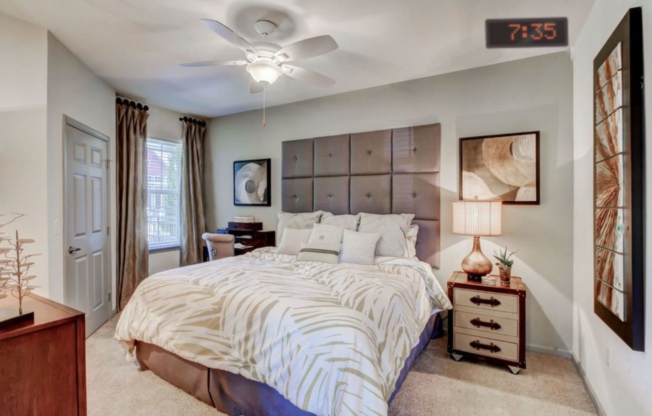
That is 7.35
